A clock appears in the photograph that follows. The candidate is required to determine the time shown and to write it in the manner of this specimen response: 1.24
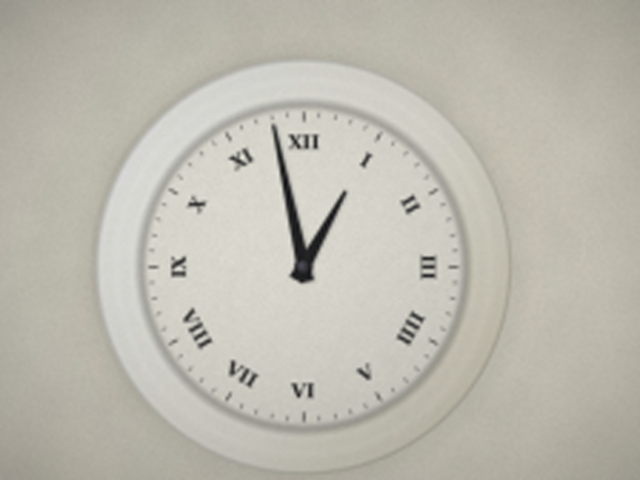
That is 12.58
